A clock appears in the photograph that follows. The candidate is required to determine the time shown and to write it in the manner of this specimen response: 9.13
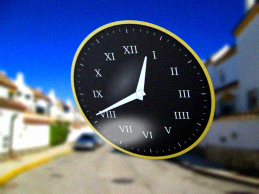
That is 12.41
